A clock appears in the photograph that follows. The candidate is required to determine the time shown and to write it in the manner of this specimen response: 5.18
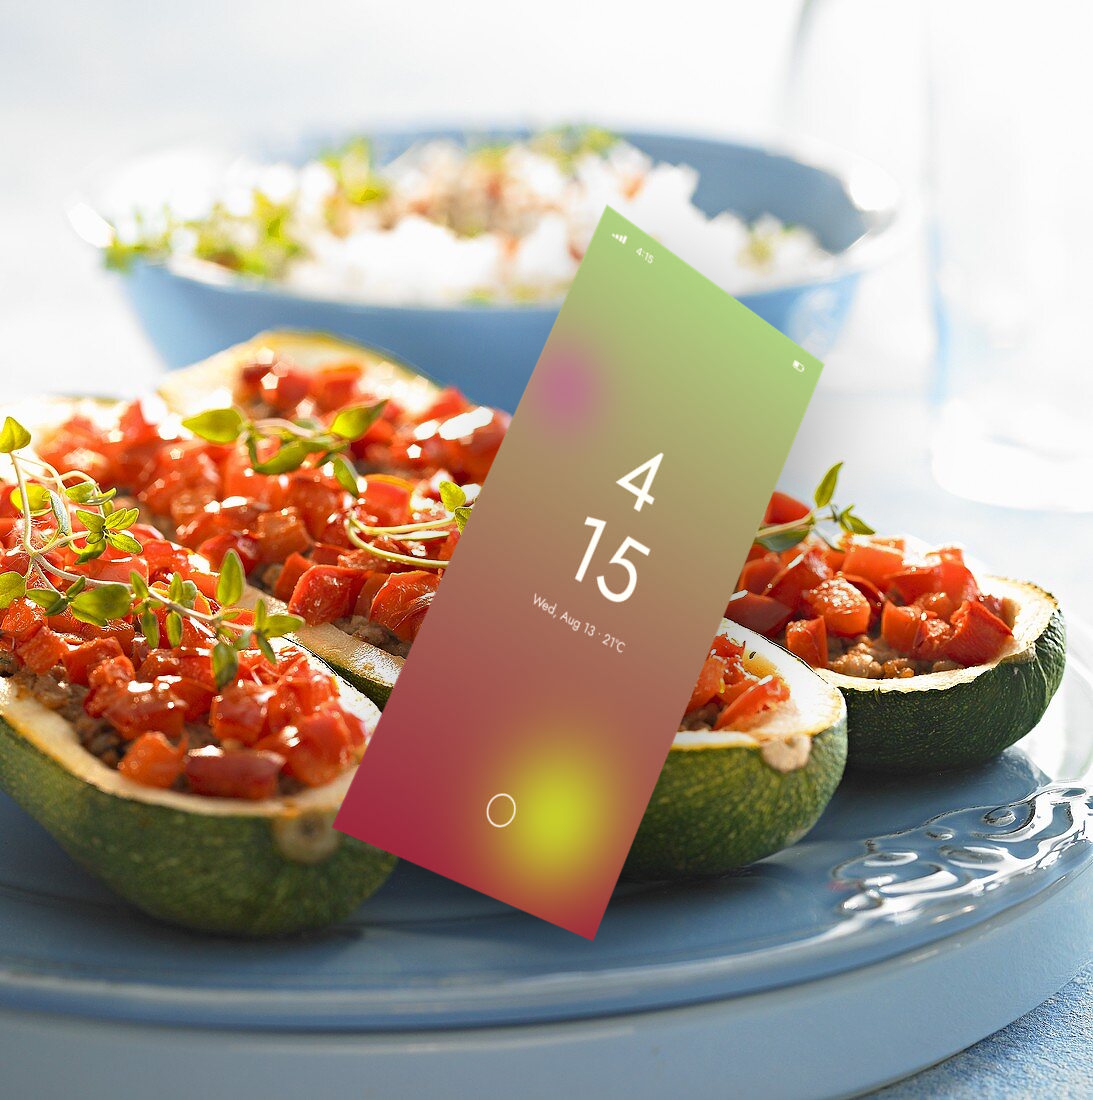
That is 4.15
